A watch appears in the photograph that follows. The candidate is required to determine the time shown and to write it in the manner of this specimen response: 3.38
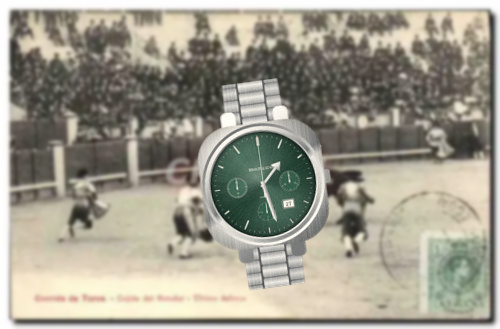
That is 1.28
